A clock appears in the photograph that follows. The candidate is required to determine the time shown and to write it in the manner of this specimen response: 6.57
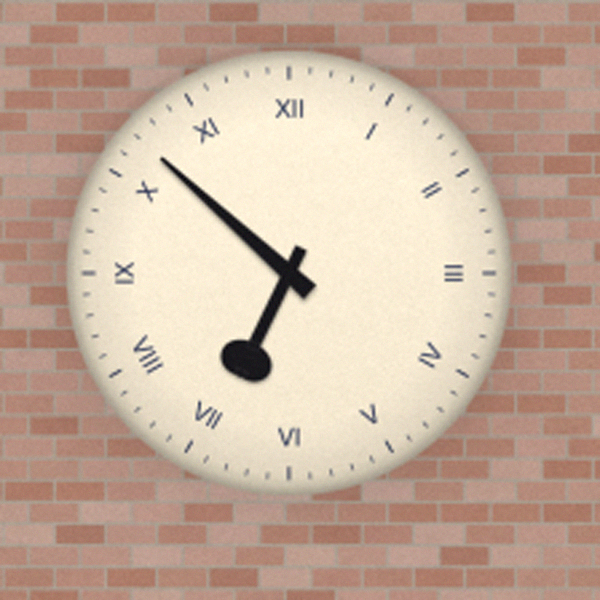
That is 6.52
